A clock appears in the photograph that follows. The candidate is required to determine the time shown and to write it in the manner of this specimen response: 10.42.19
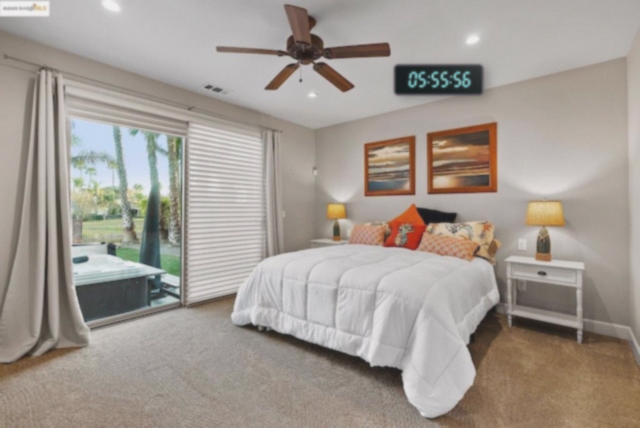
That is 5.55.56
